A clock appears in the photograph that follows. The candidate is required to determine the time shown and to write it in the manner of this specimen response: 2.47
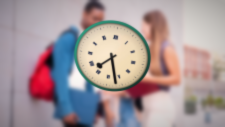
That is 7.27
